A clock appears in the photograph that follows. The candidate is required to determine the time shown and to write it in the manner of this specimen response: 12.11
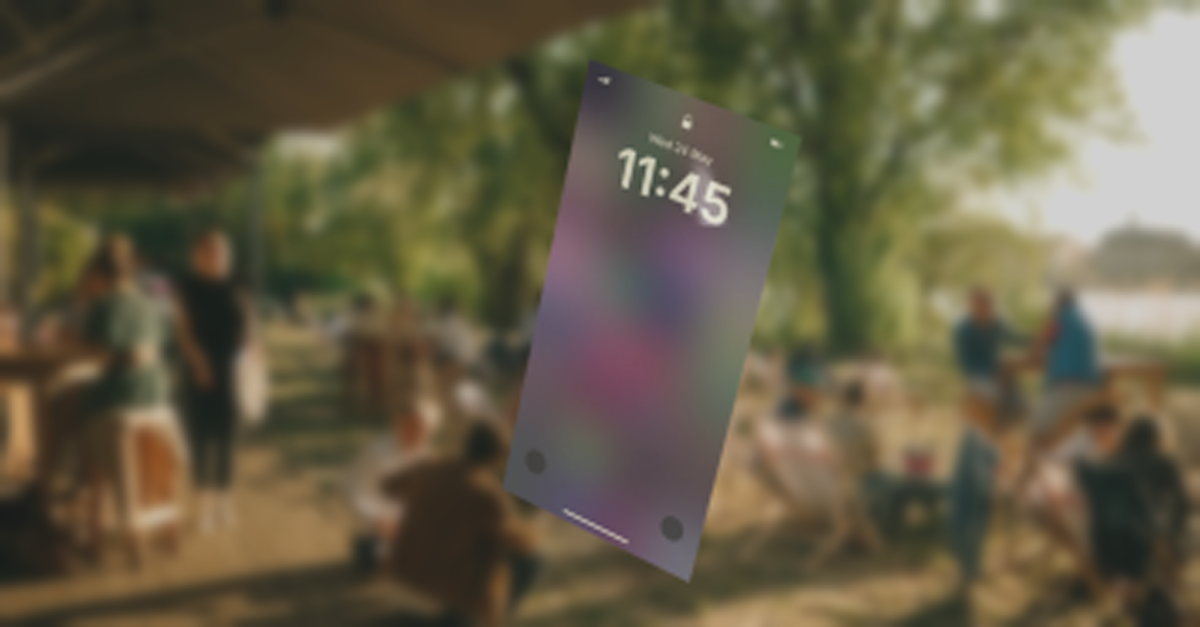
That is 11.45
